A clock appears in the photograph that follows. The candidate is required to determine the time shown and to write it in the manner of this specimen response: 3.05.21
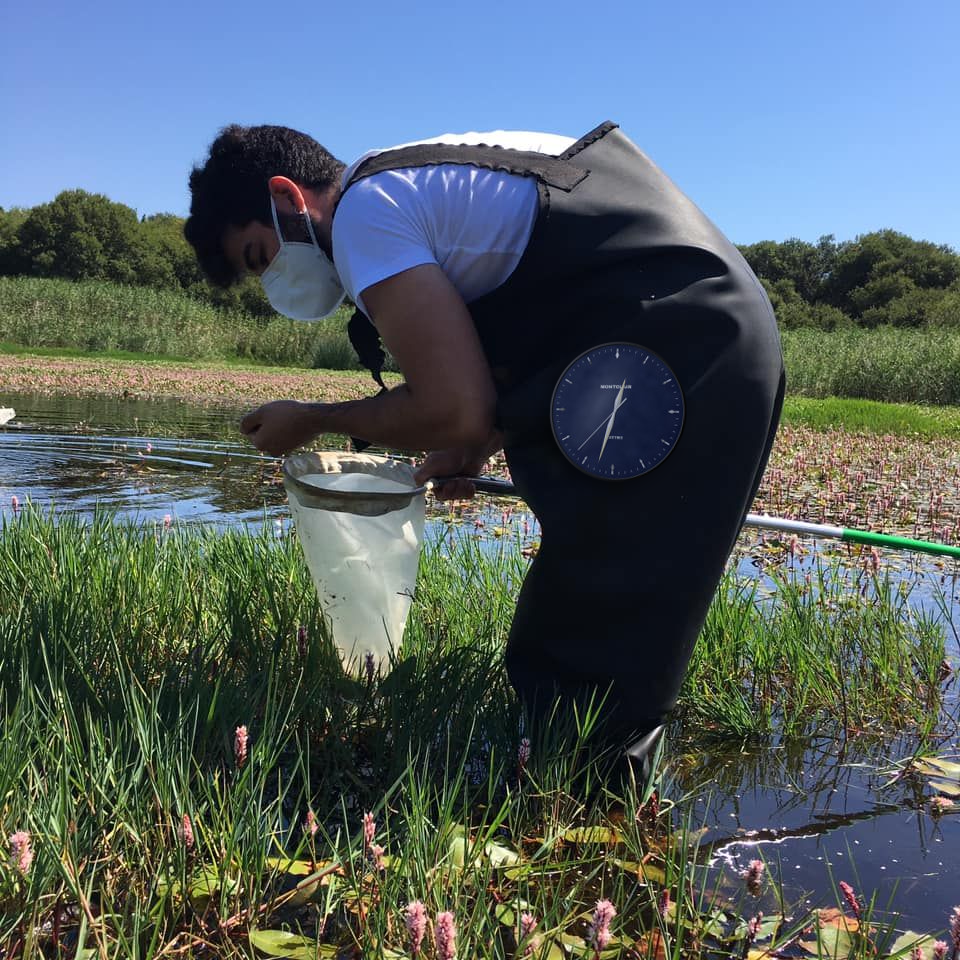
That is 12.32.37
